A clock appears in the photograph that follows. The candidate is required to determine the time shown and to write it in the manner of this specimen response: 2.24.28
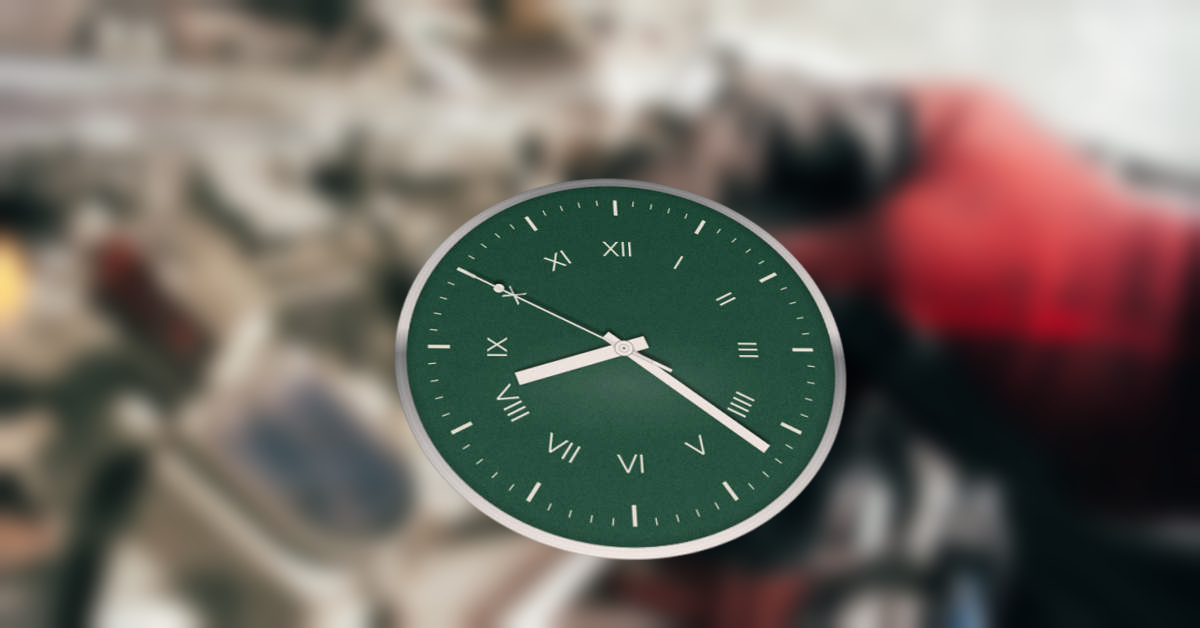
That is 8.21.50
